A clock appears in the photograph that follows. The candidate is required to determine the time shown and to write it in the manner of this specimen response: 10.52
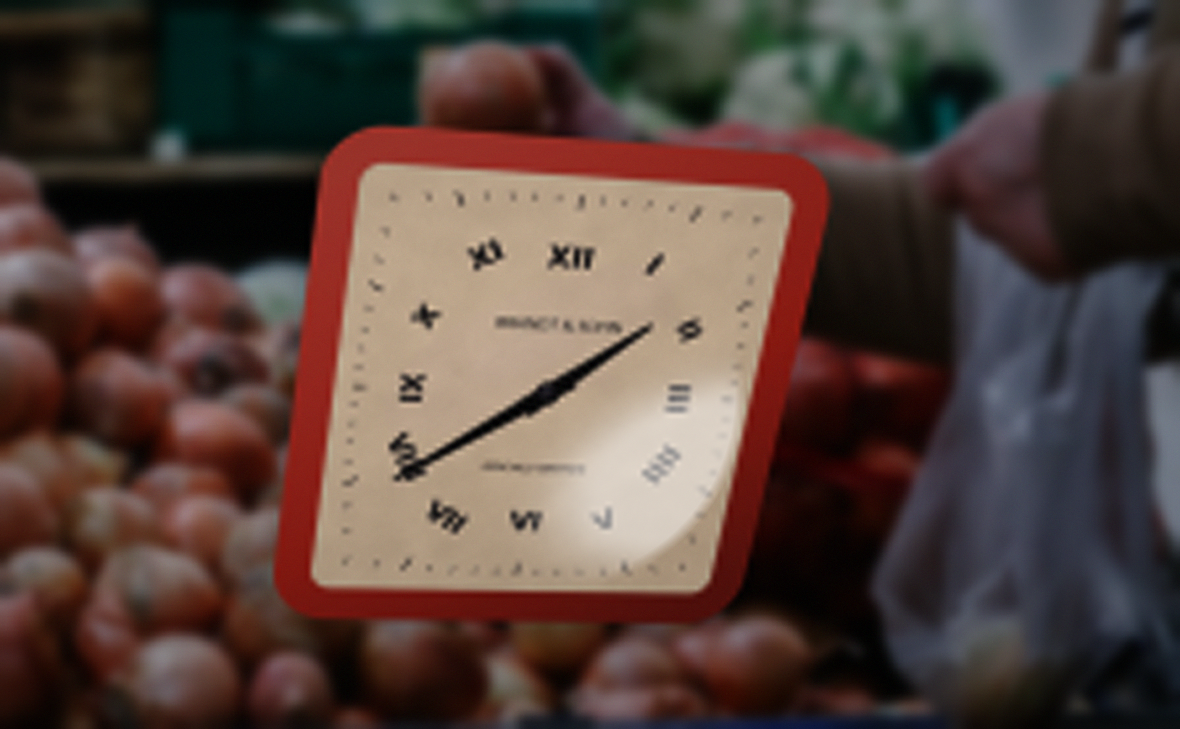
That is 1.39
